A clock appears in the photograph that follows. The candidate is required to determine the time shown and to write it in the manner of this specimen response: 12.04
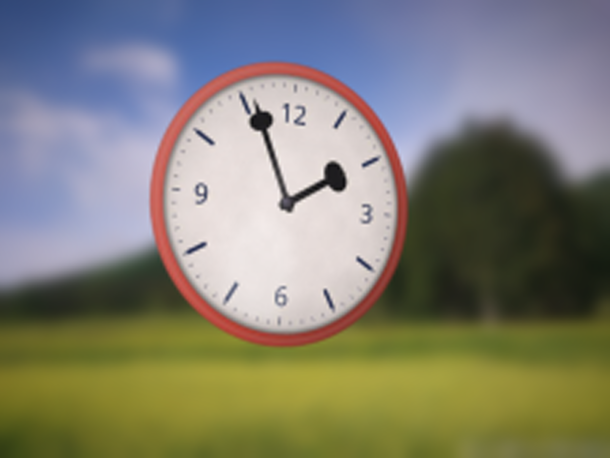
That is 1.56
